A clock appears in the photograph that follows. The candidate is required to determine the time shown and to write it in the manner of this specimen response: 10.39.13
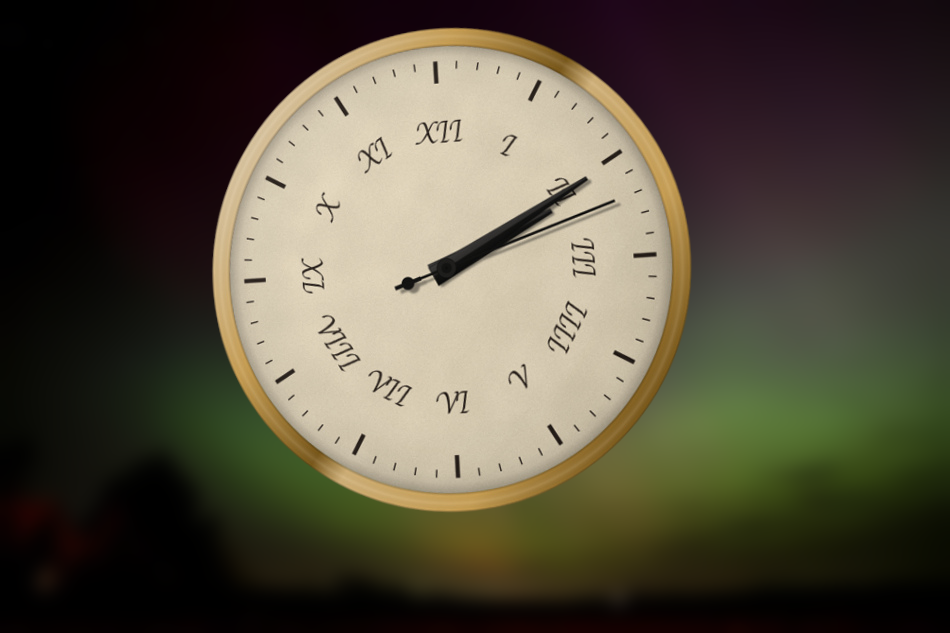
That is 2.10.12
